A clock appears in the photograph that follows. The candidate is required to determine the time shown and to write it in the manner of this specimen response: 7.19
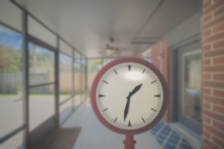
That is 1.32
